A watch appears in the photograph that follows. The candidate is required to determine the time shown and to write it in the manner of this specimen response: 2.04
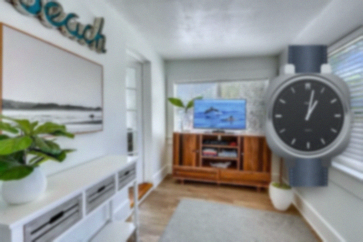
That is 1.02
